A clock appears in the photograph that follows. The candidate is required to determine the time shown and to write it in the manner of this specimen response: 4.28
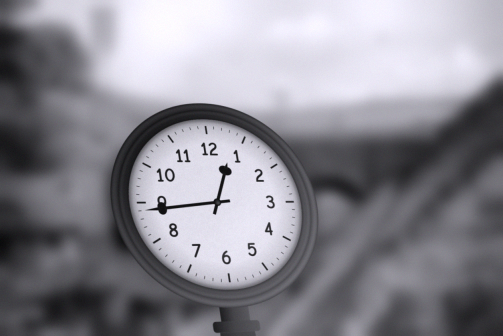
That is 12.44
